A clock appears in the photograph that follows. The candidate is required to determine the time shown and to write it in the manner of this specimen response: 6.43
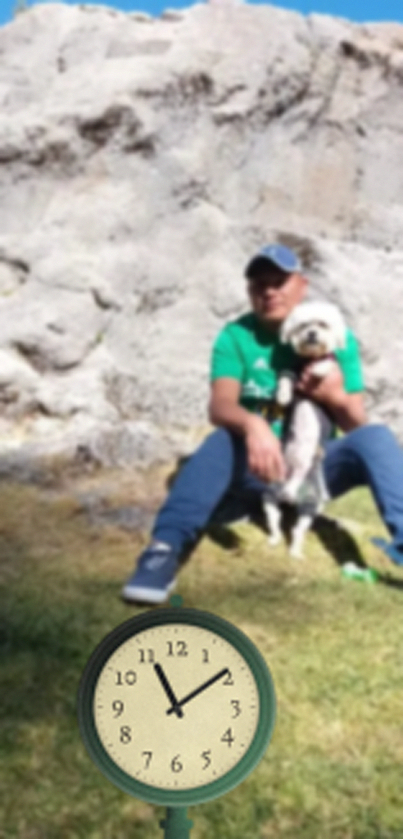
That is 11.09
